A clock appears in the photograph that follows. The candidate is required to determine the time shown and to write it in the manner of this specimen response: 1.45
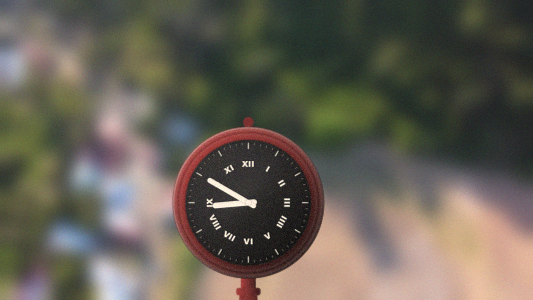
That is 8.50
